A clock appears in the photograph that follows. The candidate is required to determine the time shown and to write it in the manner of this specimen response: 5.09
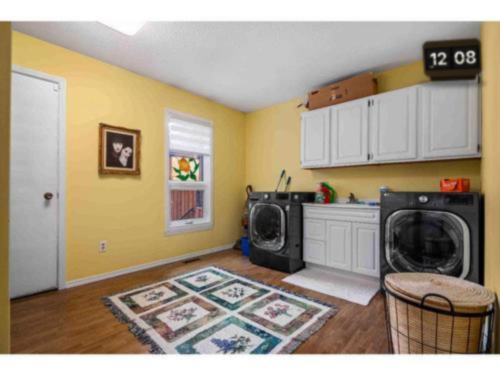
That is 12.08
